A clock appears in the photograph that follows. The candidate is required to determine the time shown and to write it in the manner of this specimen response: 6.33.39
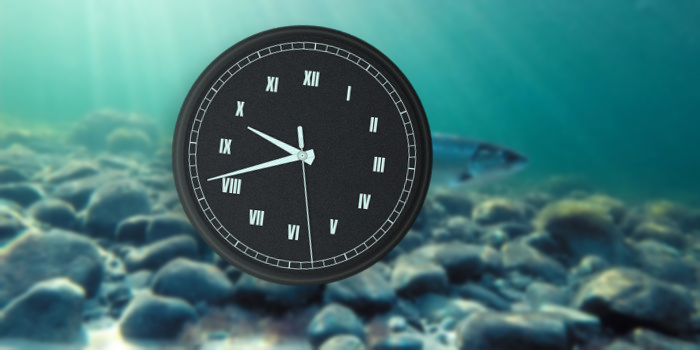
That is 9.41.28
